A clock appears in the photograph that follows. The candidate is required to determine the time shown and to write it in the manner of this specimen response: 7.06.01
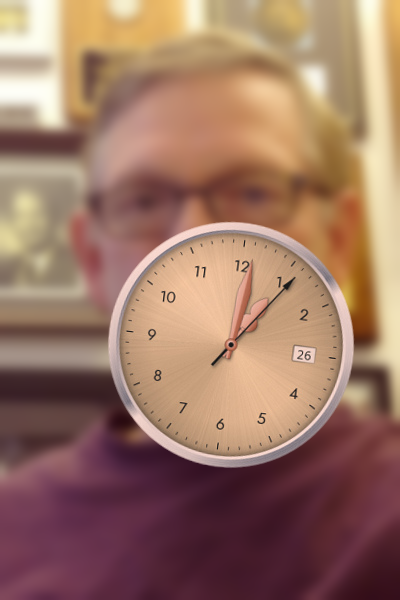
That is 1.01.06
